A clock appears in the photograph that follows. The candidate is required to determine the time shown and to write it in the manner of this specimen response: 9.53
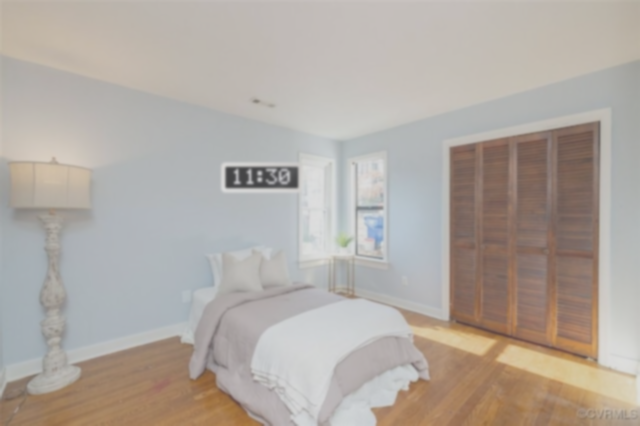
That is 11.30
